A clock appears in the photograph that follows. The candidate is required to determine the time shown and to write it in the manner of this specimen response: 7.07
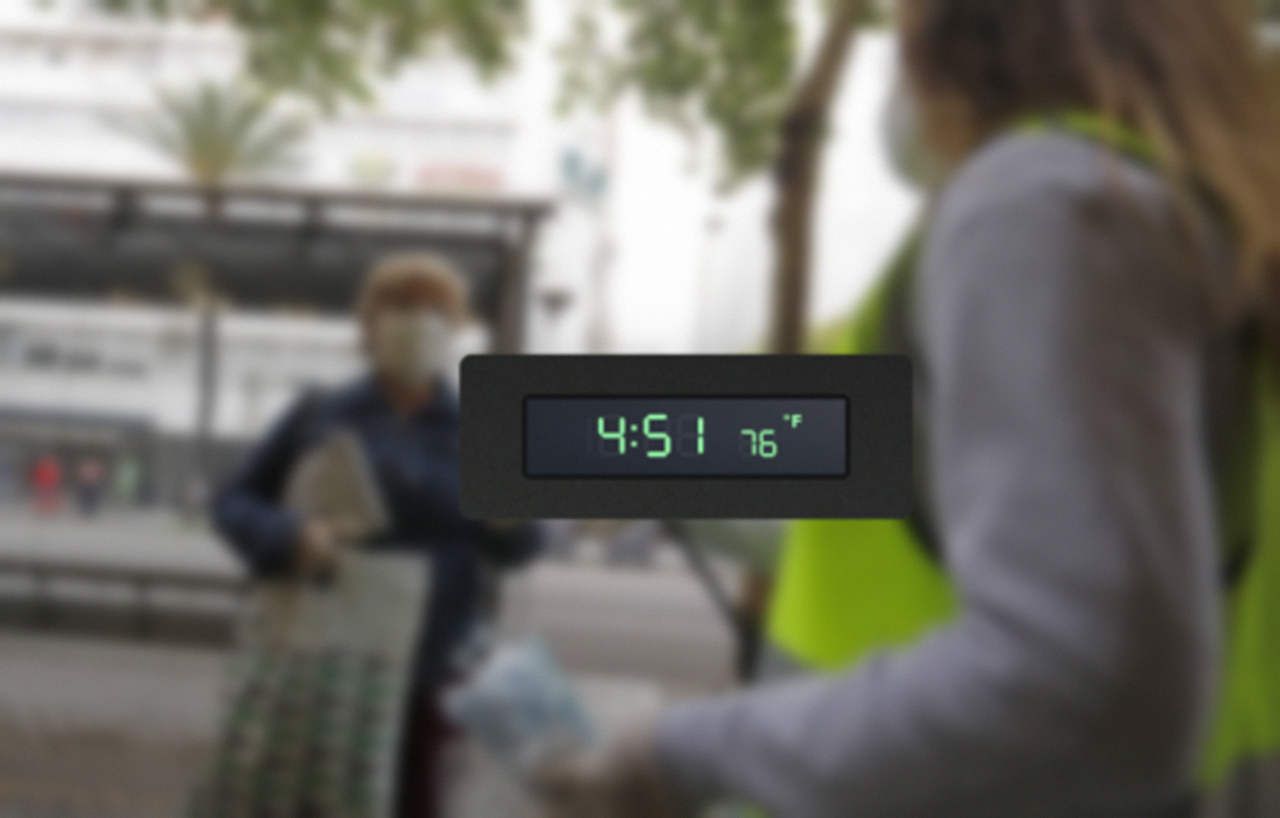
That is 4.51
